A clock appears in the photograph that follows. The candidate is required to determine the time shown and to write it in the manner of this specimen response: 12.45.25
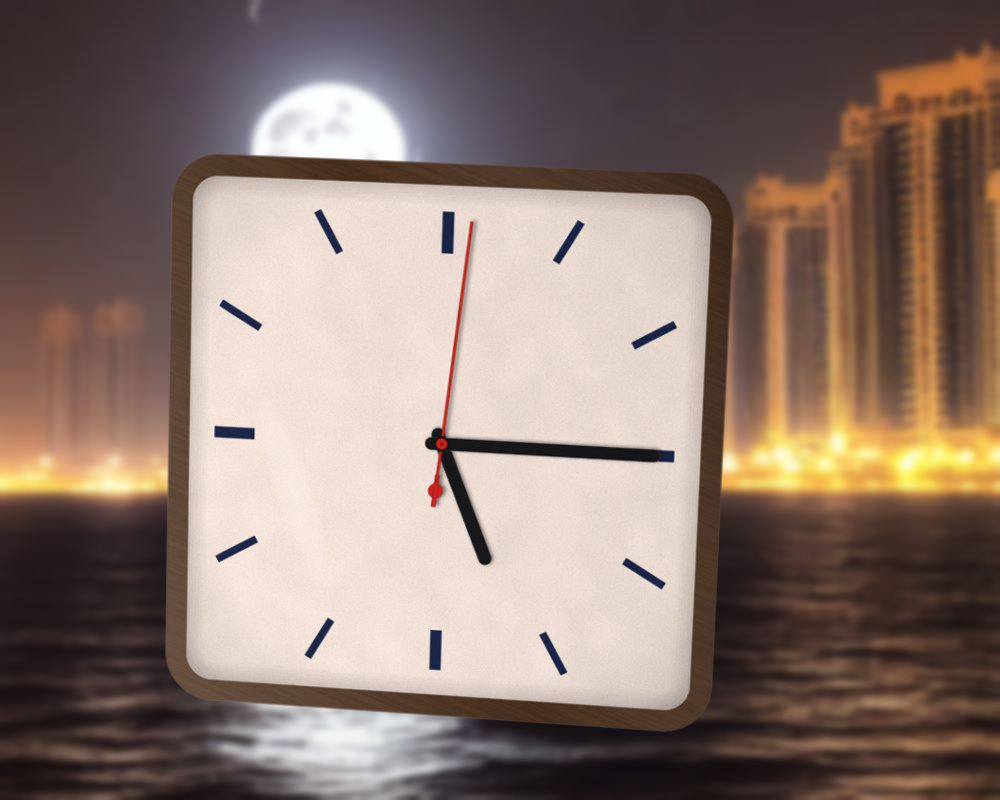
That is 5.15.01
